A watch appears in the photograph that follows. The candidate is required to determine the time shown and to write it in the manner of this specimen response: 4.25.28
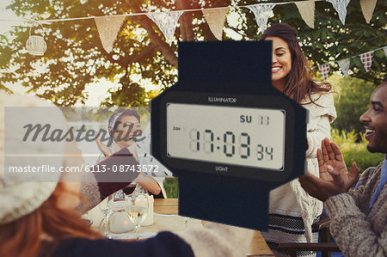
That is 17.03.34
